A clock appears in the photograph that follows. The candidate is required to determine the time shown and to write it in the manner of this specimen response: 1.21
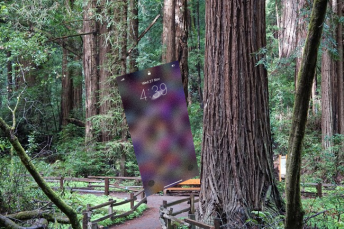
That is 4.39
